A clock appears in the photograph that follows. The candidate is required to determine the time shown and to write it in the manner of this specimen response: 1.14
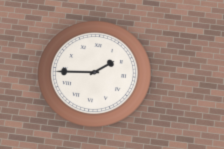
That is 1.44
